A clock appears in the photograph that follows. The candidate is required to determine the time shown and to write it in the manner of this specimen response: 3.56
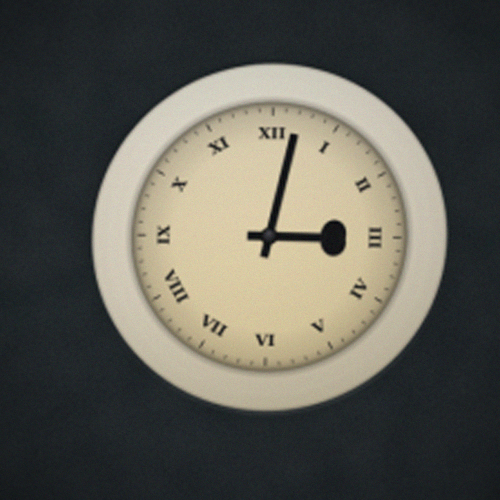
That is 3.02
